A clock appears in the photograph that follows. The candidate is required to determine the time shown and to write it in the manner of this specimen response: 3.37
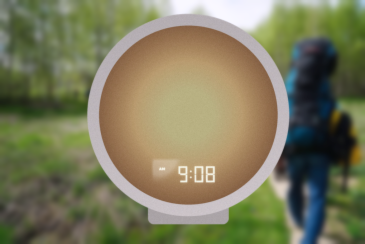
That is 9.08
